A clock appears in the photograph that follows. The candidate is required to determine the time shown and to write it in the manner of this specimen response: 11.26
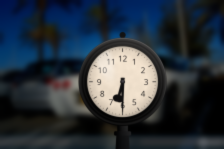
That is 6.30
